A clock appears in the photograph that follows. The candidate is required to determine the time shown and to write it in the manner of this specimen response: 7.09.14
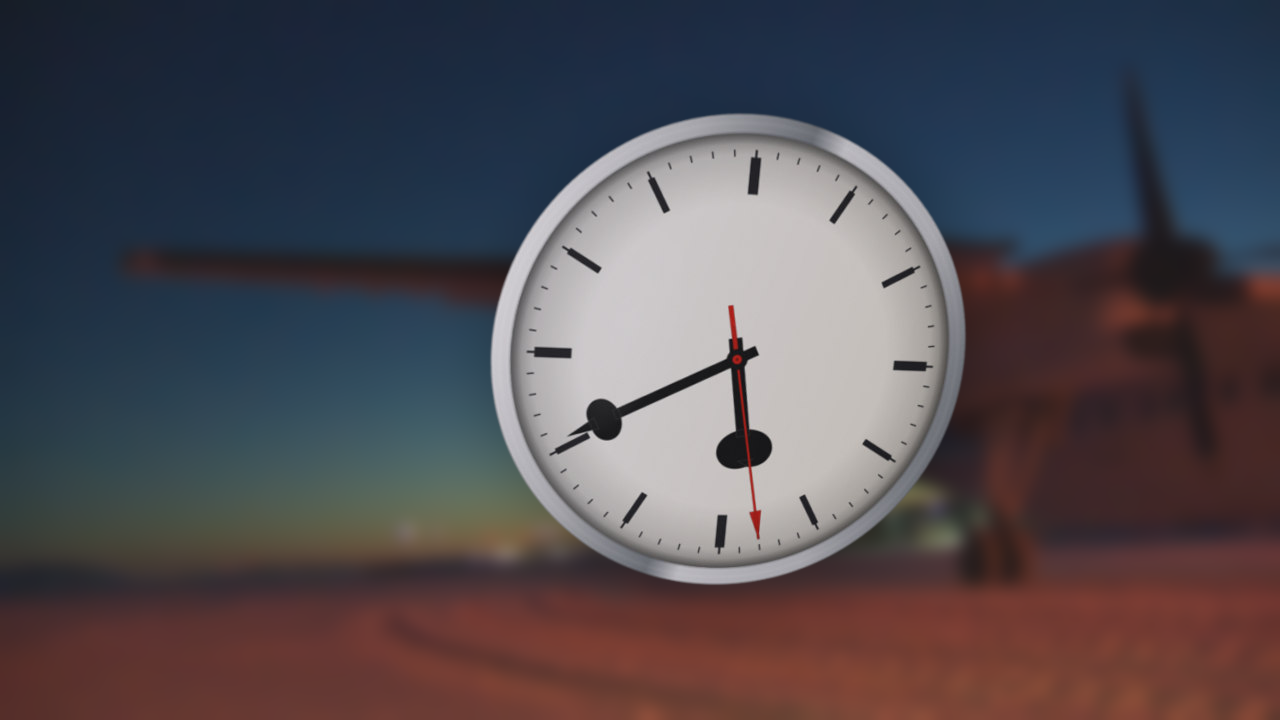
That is 5.40.28
